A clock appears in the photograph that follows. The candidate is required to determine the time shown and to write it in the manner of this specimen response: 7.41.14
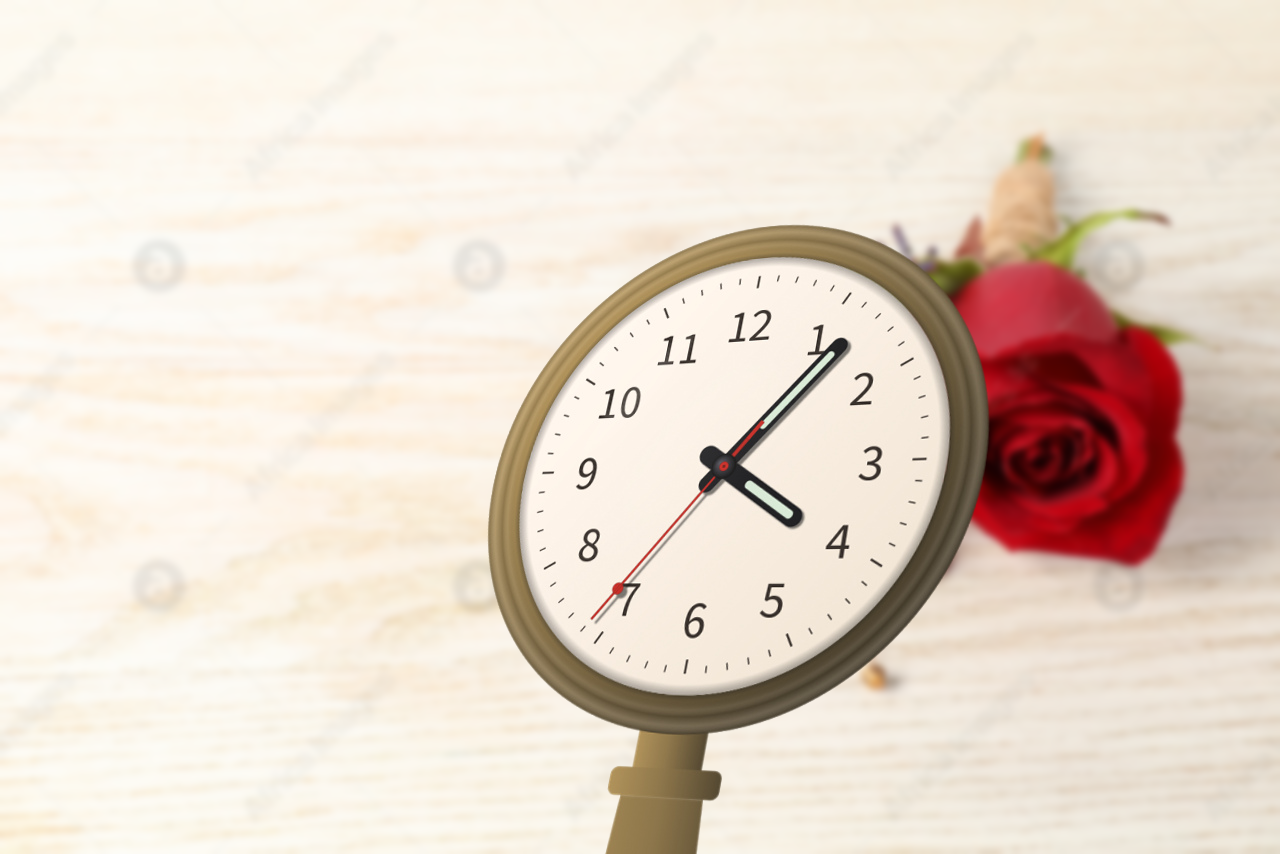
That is 4.06.36
